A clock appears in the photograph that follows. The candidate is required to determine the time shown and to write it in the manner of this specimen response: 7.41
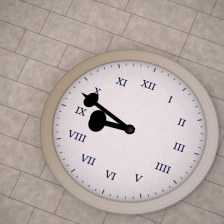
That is 8.48
